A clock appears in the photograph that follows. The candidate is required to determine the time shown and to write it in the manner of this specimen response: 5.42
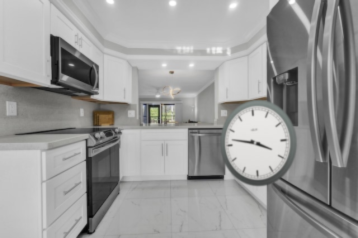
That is 3.47
